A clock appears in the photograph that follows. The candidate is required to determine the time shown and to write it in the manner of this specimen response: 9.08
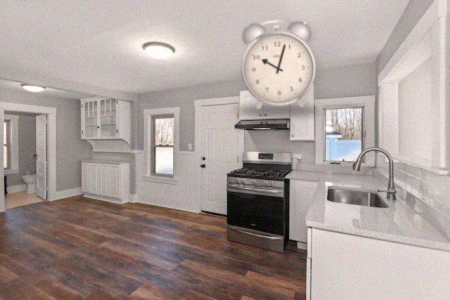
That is 10.03
